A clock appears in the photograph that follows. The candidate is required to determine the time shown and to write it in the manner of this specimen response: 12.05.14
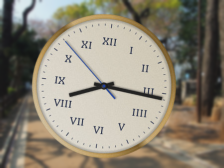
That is 8.15.52
